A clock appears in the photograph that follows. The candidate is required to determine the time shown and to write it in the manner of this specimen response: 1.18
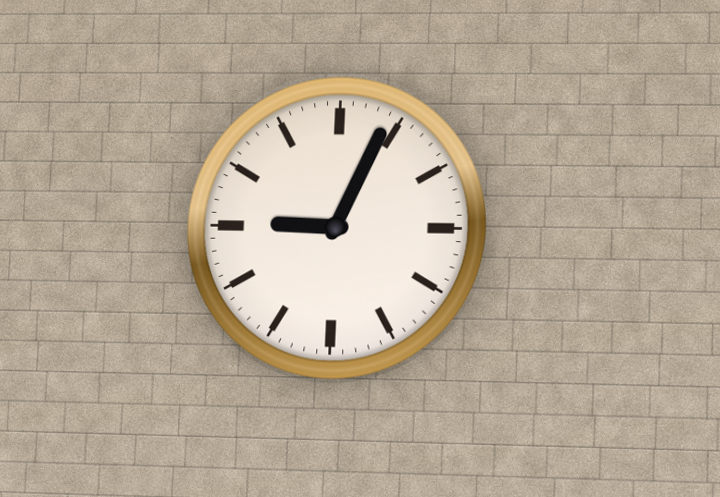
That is 9.04
